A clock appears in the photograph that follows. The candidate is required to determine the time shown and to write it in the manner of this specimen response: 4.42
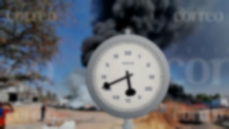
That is 5.41
